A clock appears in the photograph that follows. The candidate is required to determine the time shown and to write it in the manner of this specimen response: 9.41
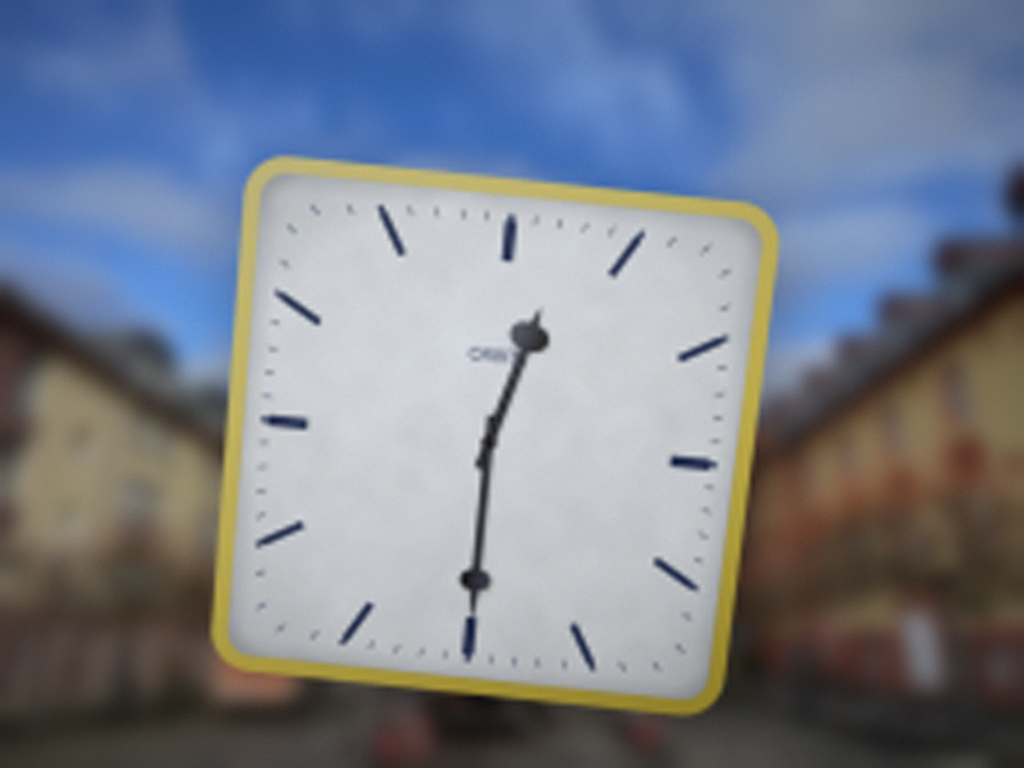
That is 12.30
